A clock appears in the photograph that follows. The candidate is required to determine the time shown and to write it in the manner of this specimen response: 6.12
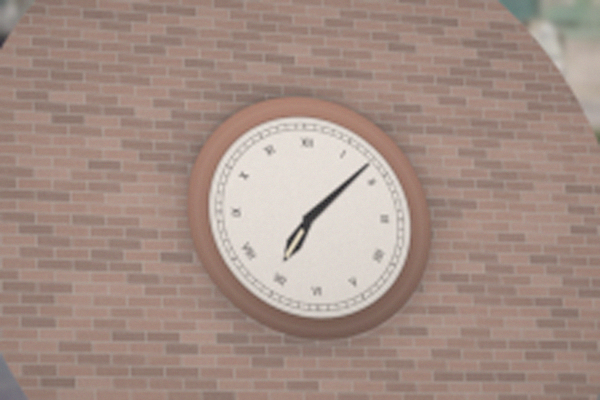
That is 7.08
